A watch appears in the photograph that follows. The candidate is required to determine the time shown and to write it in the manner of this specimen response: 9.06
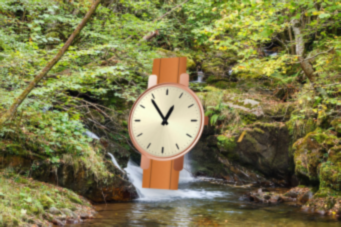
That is 12.54
